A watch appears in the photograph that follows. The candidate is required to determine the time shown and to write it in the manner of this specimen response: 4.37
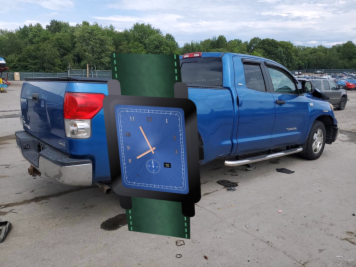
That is 7.56
